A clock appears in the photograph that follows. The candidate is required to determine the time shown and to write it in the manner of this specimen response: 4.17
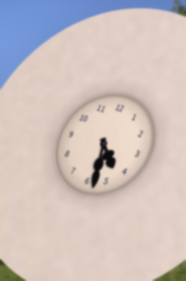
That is 4.28
